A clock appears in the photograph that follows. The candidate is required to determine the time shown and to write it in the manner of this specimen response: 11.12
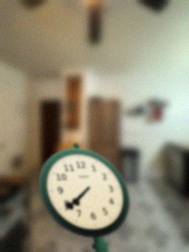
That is 7.39
